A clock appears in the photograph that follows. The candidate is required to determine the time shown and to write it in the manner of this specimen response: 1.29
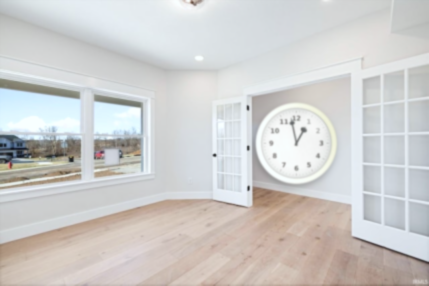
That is 12.58
